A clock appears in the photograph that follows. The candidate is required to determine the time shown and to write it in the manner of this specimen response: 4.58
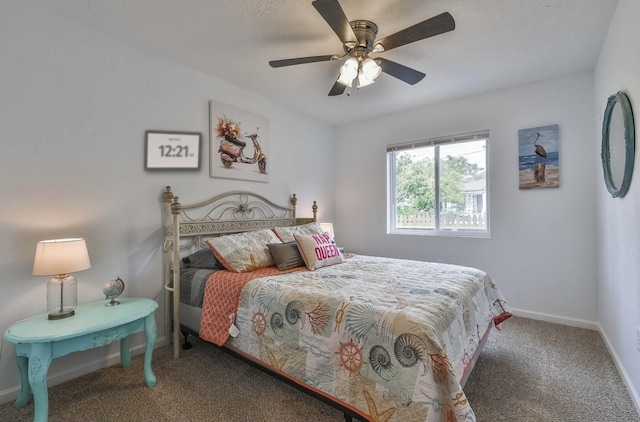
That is 12.21
